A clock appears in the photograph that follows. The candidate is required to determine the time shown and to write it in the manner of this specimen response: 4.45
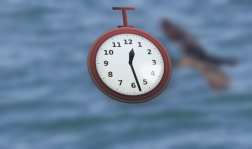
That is 12.28
